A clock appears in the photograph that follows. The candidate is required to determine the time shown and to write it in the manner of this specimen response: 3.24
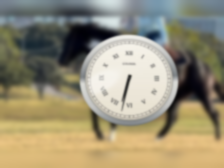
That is 6.32
